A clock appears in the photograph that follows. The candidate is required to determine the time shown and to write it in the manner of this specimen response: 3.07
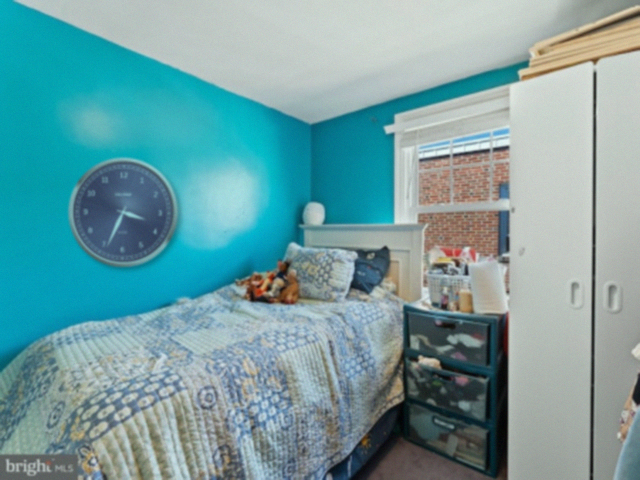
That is 3.34
